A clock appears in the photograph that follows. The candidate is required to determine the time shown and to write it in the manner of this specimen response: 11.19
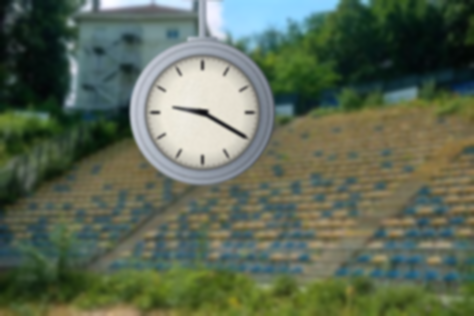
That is 9.20
